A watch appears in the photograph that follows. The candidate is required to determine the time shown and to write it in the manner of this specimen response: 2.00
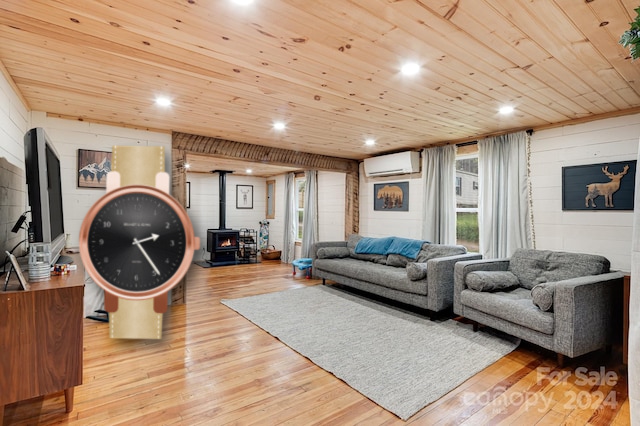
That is 2.24
